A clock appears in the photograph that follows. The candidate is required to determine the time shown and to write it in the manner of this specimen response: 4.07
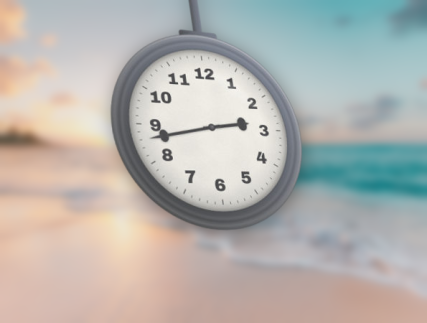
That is 2.43
